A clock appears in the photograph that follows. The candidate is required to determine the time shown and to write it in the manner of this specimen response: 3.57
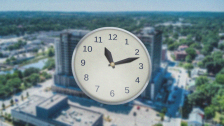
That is 11.12
